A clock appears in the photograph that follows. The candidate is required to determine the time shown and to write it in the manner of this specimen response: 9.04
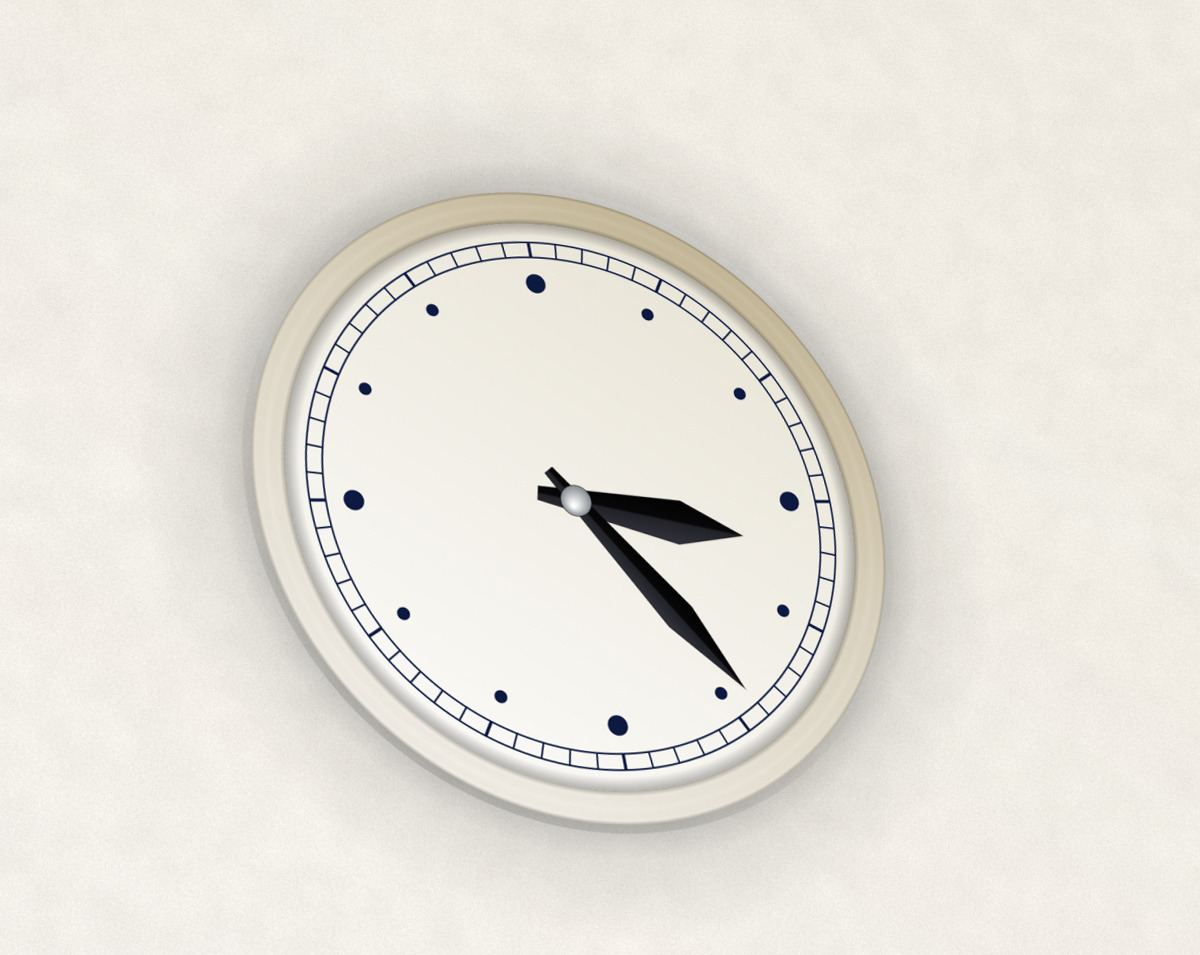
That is 3.24
